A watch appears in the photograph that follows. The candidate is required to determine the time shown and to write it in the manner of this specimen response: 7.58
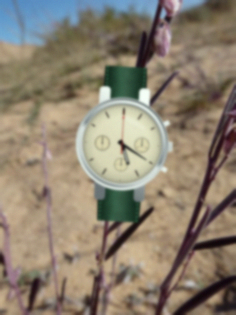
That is 5.20
